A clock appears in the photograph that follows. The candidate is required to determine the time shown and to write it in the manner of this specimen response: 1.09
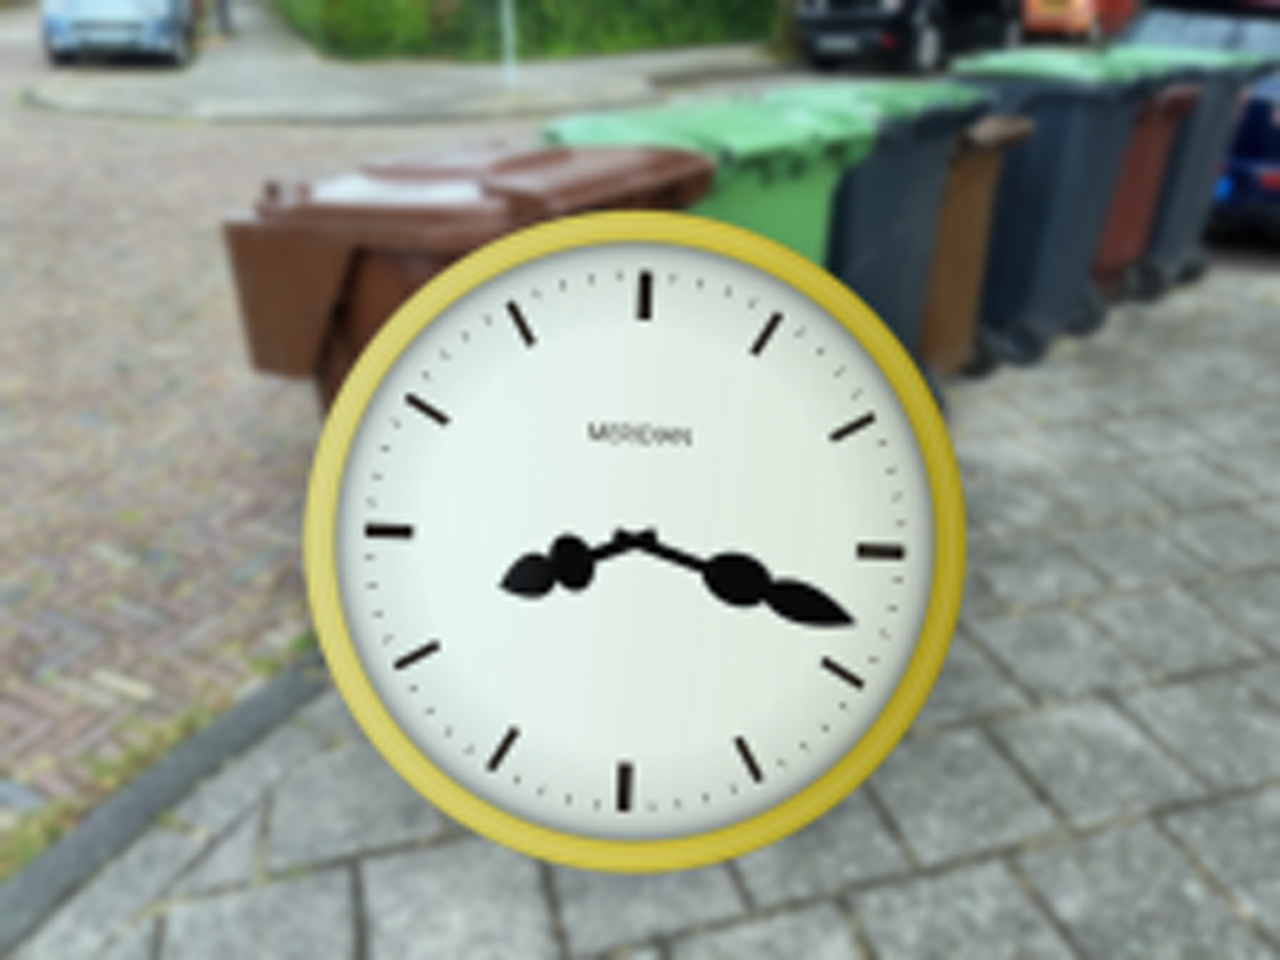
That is 8.18
